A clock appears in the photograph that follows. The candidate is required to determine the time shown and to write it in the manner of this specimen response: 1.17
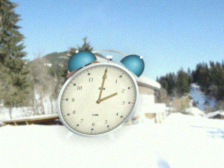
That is 2.00
